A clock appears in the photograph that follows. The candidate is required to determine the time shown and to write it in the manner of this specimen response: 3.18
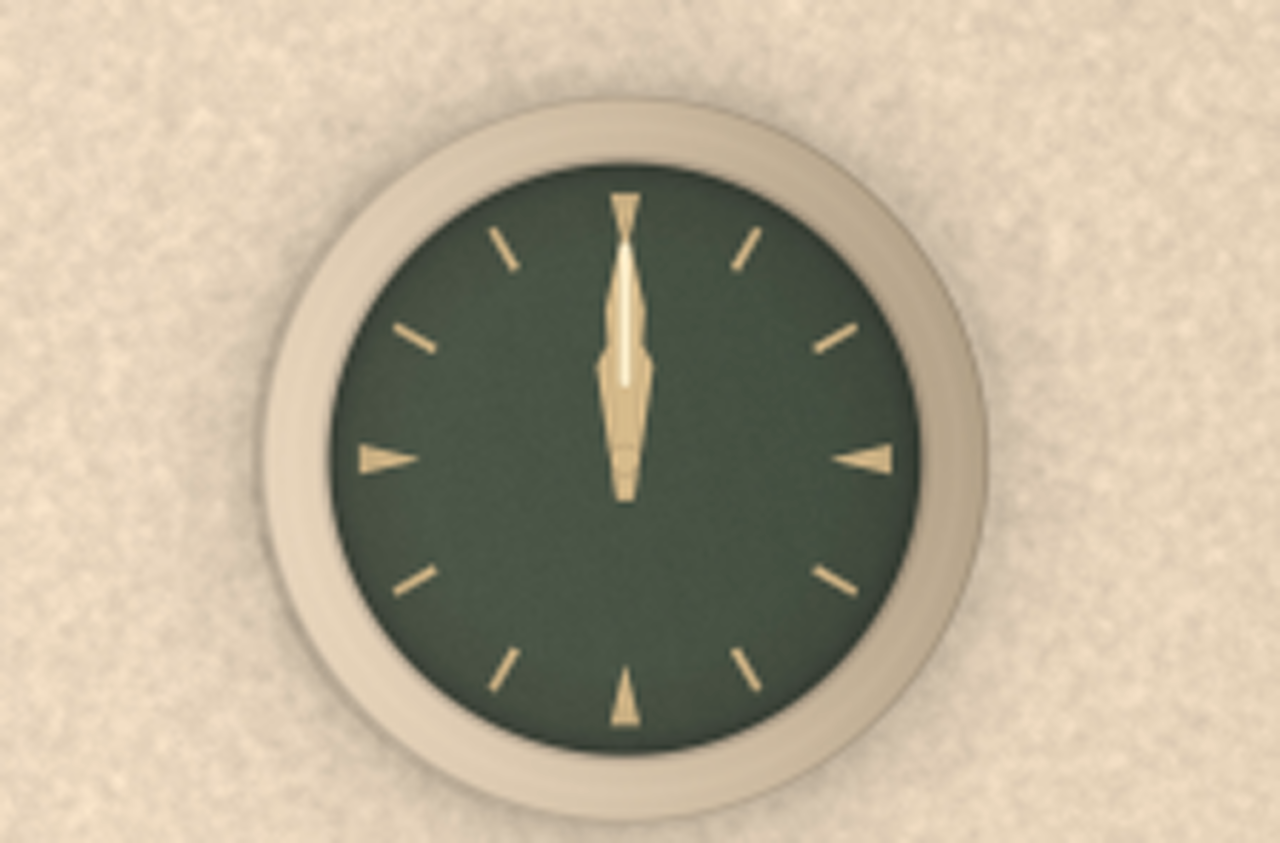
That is 12.00
